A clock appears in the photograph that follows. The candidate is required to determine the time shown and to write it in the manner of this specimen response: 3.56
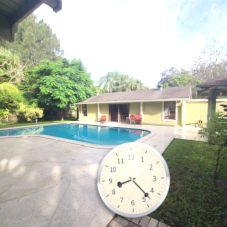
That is 8.23
